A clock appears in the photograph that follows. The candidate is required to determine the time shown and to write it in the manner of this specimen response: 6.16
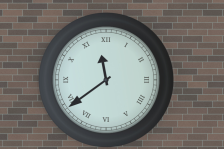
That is 11.39
